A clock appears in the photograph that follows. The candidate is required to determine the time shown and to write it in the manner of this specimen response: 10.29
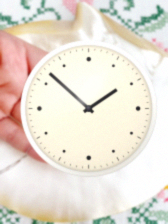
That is 1.52
